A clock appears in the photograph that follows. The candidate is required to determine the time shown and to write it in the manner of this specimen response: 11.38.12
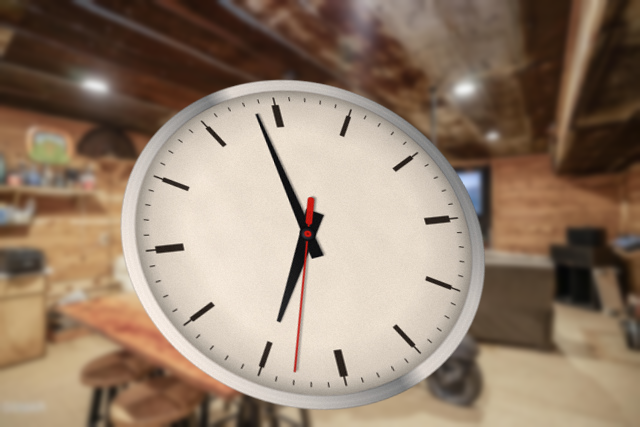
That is 6.58.33
